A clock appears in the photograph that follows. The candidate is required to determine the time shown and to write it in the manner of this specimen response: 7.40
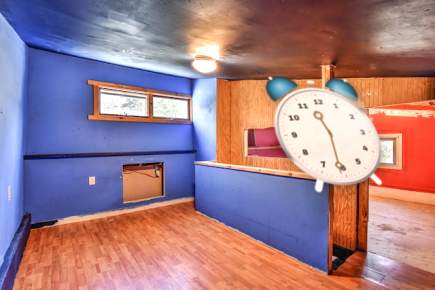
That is 11.31
